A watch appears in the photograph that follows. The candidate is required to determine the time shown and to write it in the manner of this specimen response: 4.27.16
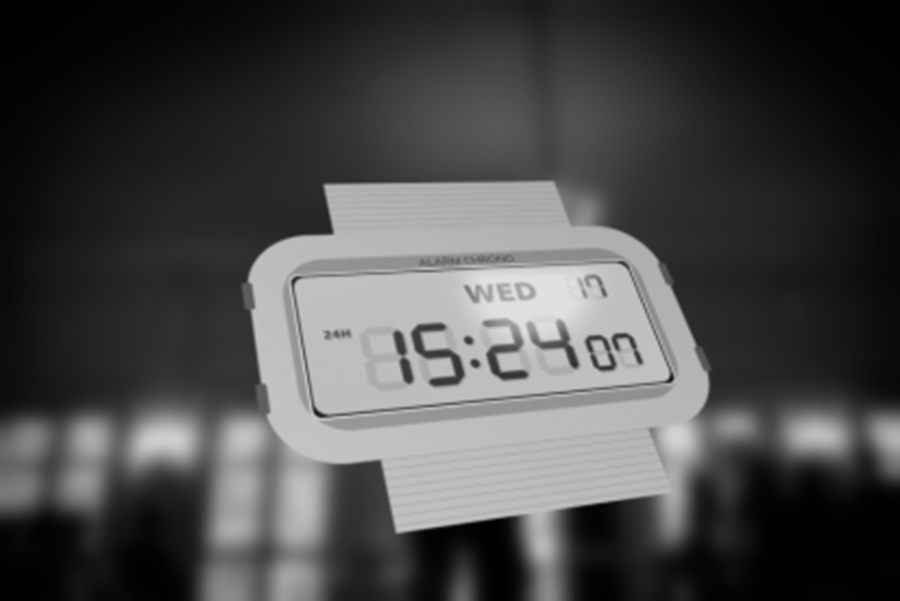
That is 15.24.07
